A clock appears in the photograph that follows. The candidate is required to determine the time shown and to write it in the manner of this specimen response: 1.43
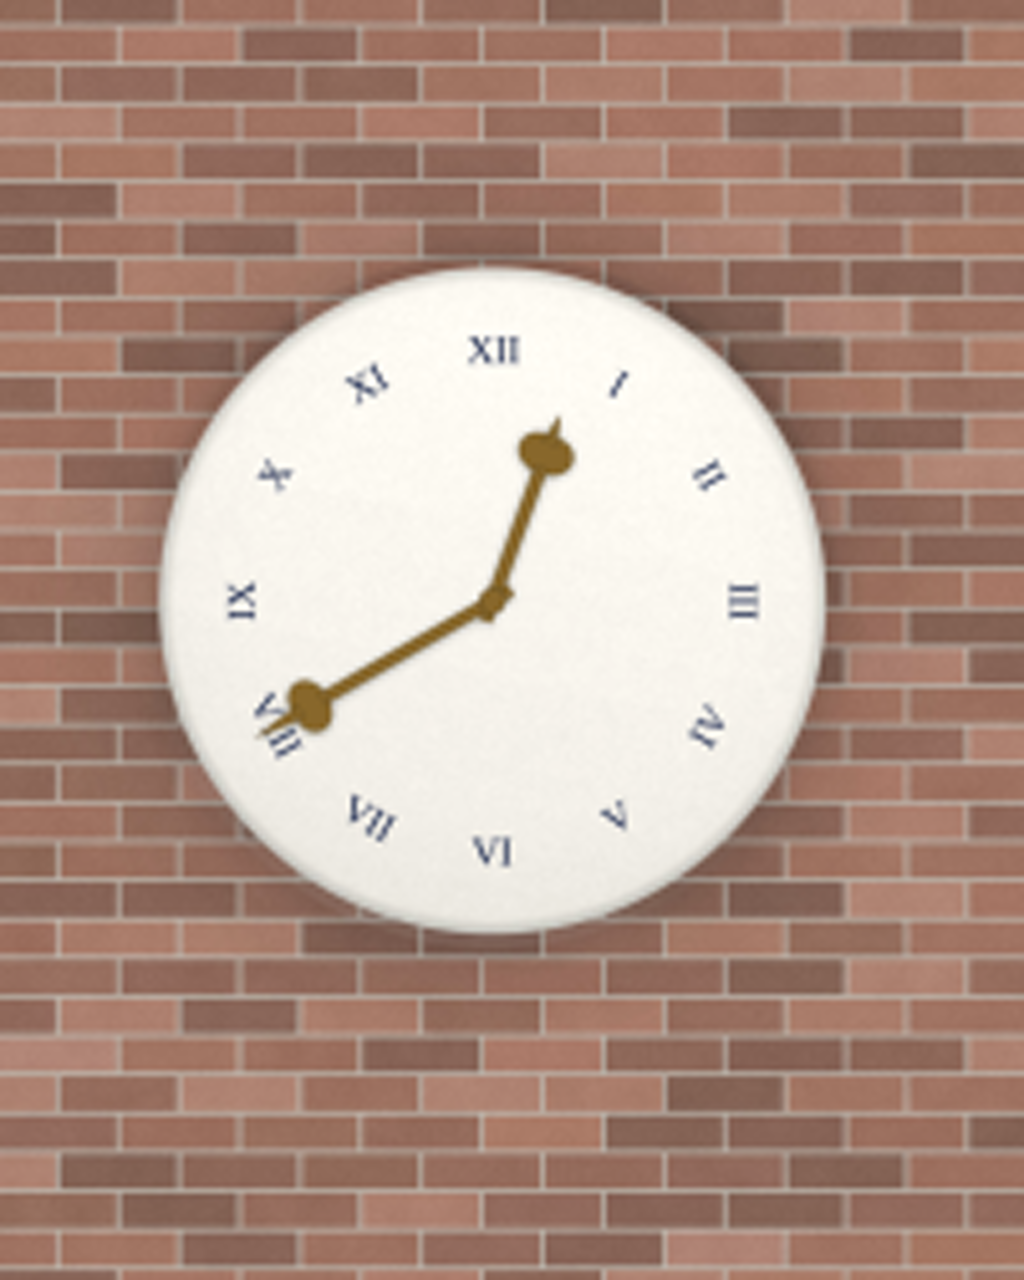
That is 12.40
